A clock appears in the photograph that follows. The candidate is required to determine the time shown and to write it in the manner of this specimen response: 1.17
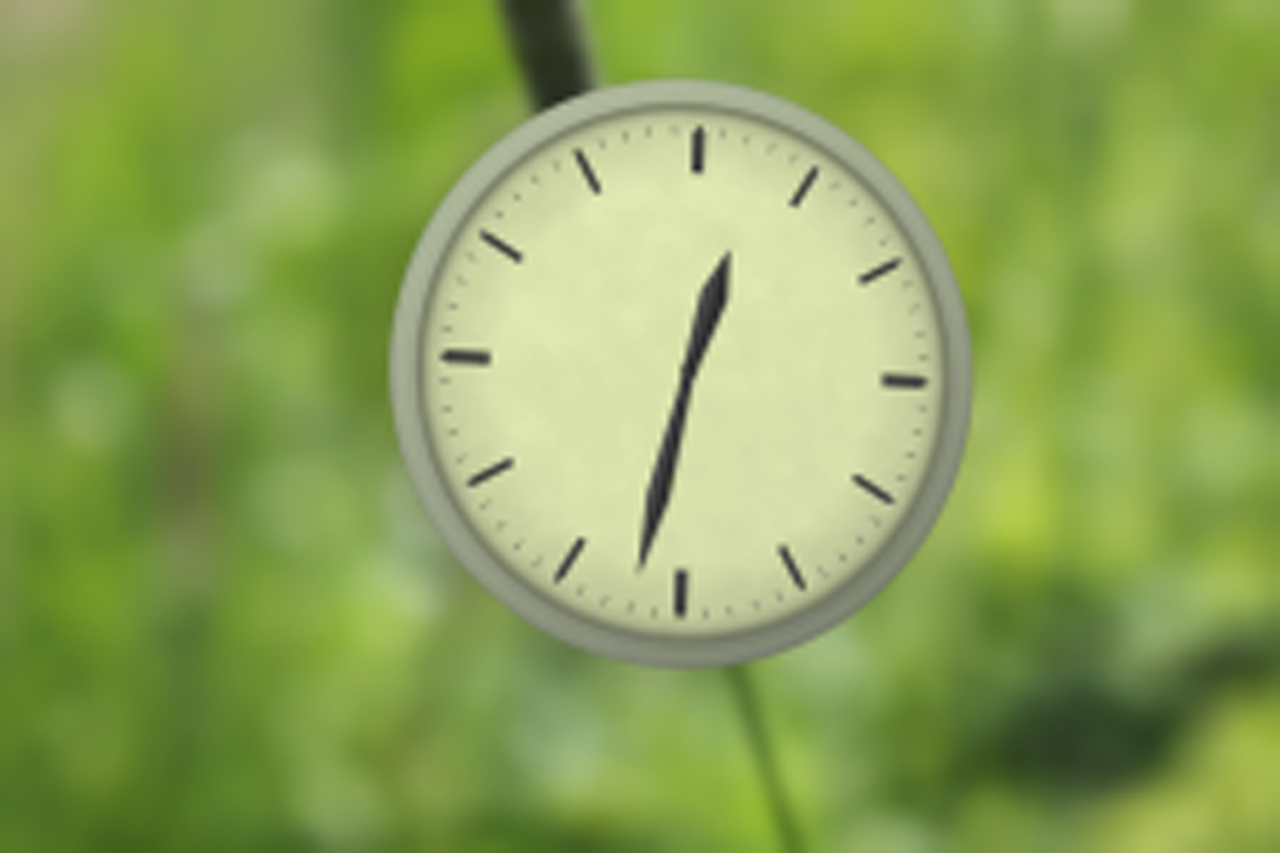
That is 12.32
